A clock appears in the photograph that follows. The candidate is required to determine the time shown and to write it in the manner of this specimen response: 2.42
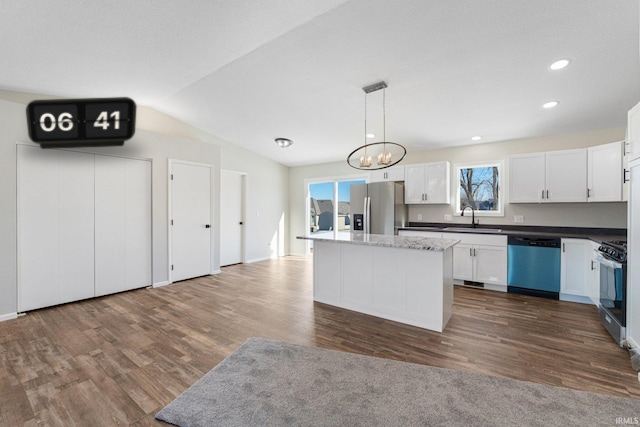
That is 6.41
